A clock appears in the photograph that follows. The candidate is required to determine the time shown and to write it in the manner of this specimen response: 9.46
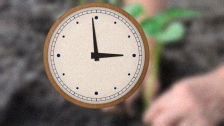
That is 2.59
